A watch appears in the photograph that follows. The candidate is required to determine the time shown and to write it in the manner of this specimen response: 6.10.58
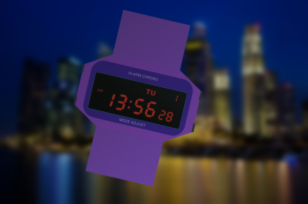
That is 13.56.28
